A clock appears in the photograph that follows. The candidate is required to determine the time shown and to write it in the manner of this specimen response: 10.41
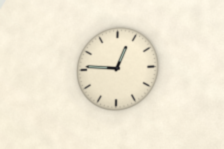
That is 12.46
